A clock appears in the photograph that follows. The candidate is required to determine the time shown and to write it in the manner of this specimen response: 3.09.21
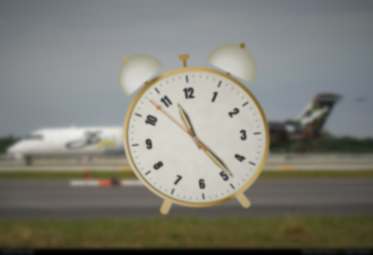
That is 11.23.53
